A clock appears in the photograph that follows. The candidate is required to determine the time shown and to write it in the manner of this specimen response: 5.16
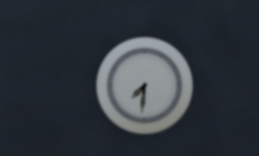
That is 7.31
